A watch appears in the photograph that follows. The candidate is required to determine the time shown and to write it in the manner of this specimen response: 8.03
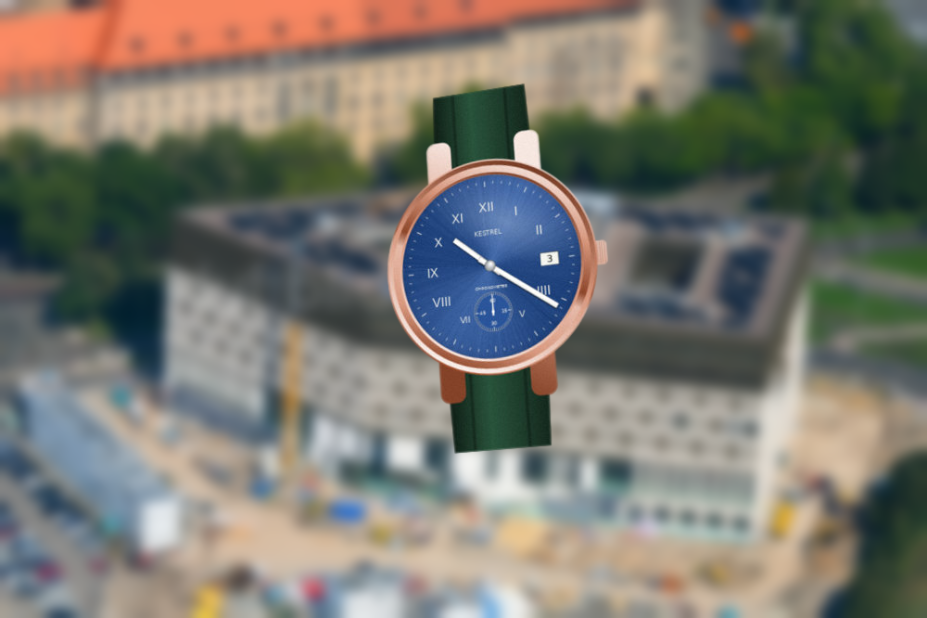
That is 10.21
